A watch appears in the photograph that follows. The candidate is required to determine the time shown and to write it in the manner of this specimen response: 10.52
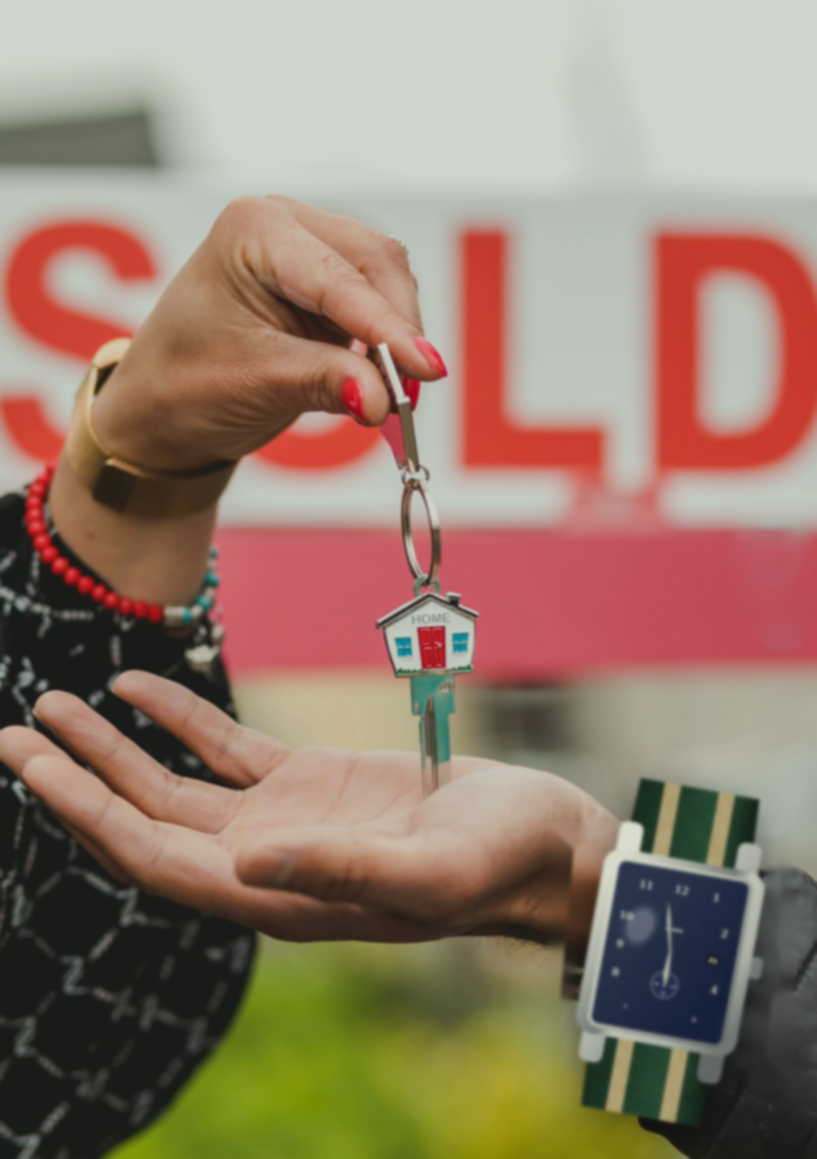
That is 5.58
